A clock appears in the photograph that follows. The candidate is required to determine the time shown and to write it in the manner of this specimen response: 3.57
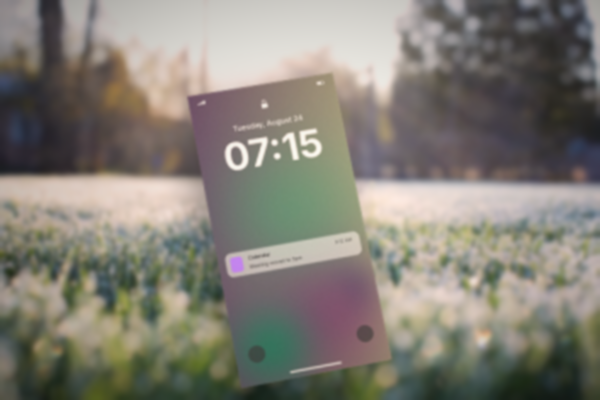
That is 7.15
